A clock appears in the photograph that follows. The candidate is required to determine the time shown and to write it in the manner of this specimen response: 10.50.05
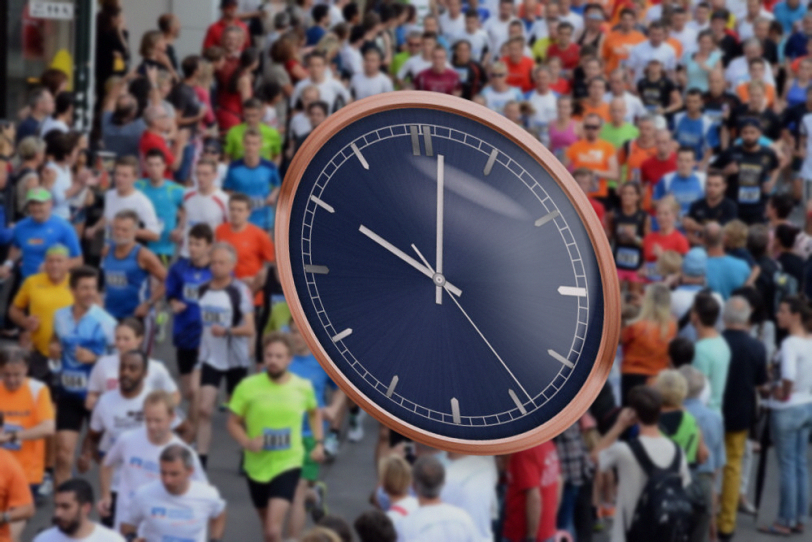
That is 10.01.24
